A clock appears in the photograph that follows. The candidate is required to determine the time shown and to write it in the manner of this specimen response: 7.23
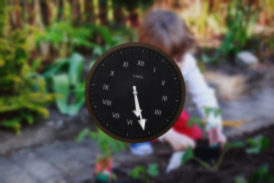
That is 5.26
